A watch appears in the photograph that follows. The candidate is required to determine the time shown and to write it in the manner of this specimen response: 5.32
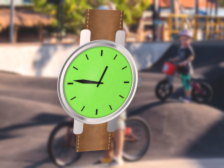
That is 12.46
